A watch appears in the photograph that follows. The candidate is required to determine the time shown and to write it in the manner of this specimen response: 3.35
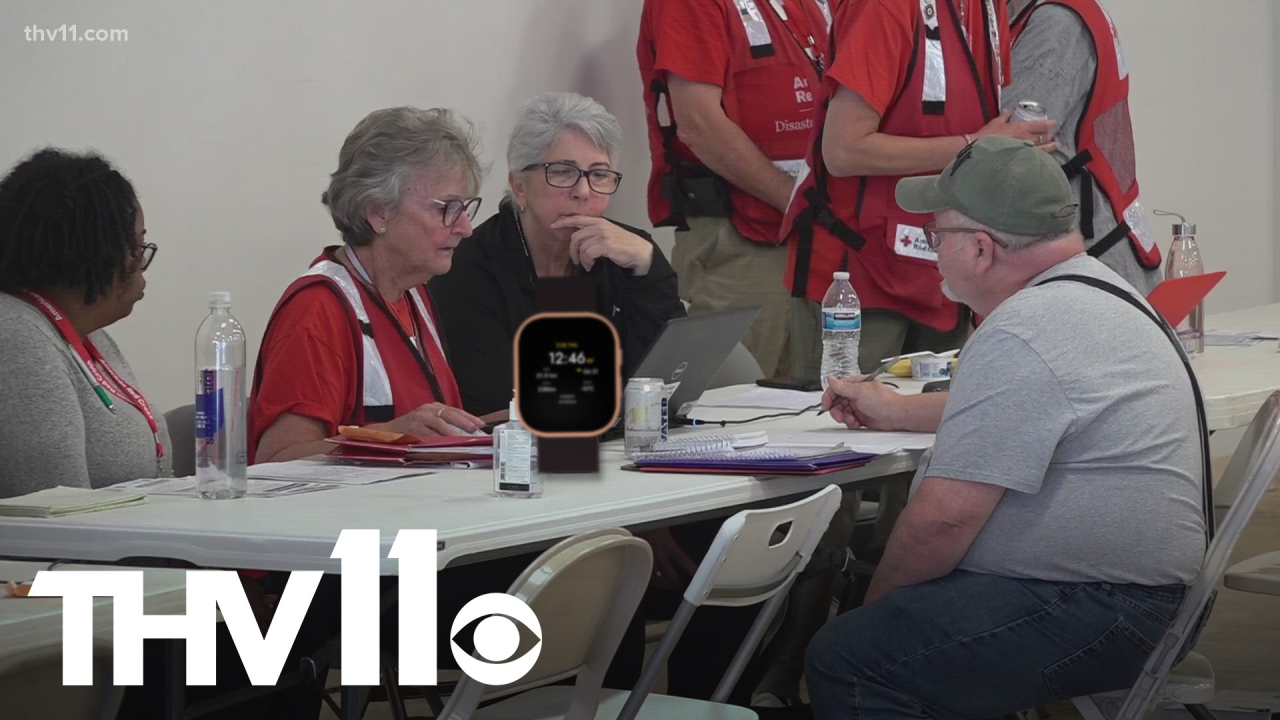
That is 12.46
